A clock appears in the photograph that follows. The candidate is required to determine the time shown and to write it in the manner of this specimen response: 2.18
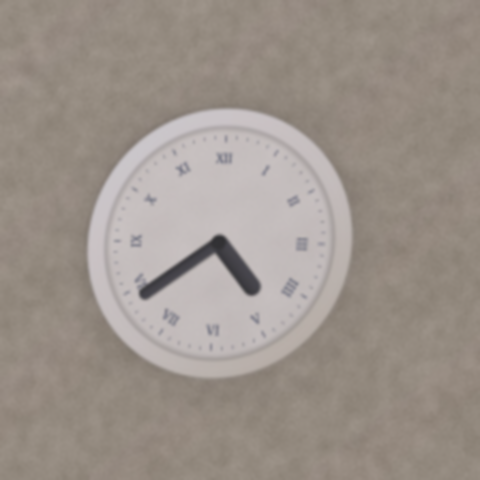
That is 4.39
